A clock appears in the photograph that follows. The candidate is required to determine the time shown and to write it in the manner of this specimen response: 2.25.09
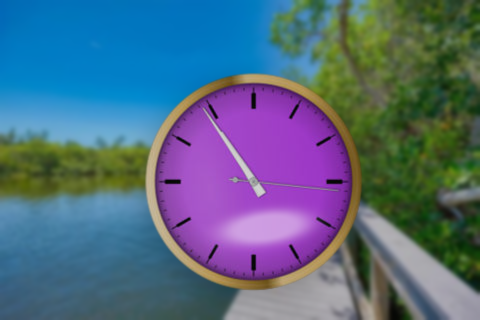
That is 10.54.16
